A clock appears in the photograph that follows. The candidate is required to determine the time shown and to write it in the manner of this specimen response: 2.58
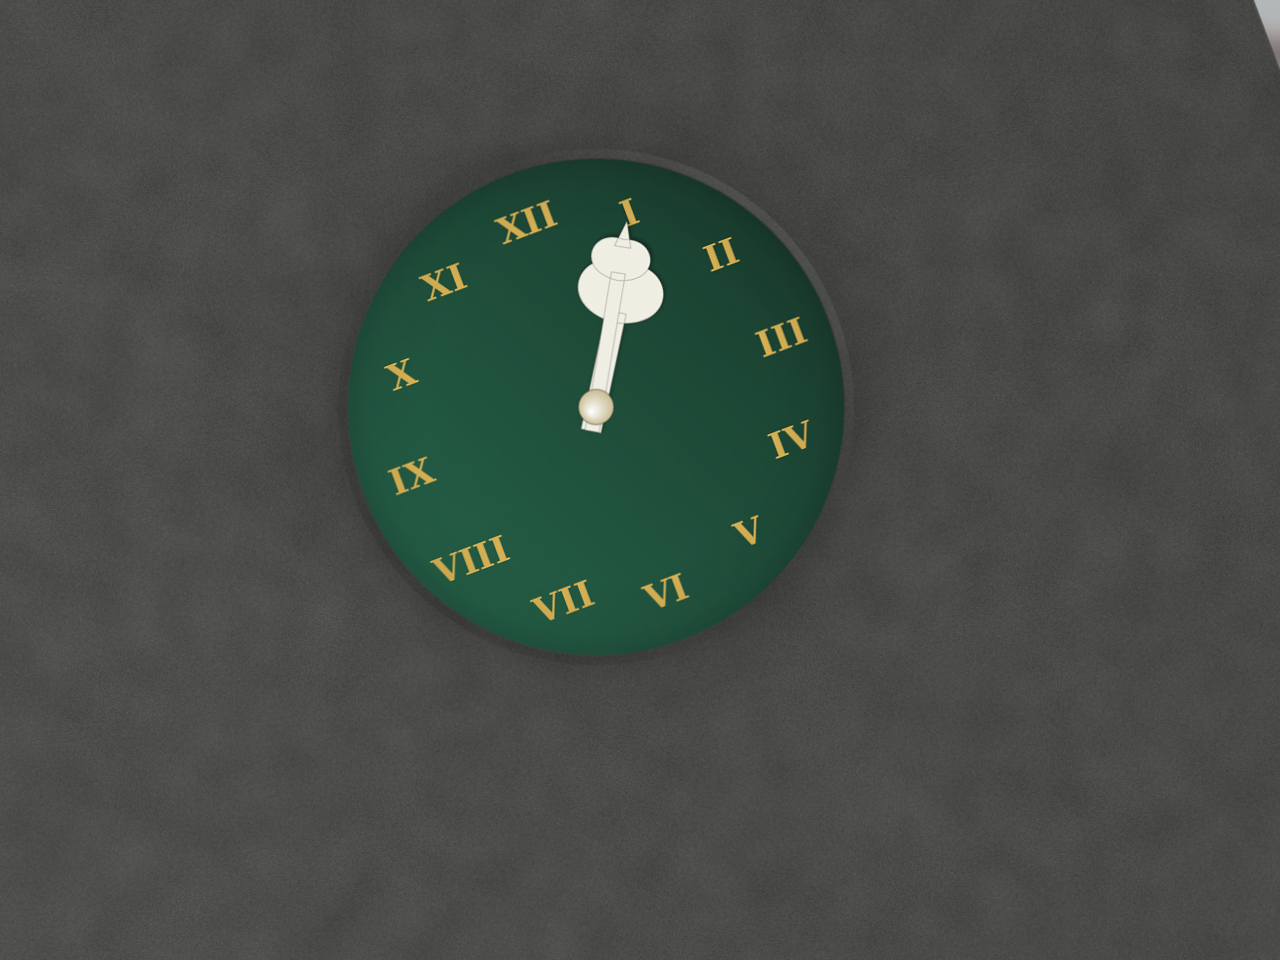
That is 1.05
